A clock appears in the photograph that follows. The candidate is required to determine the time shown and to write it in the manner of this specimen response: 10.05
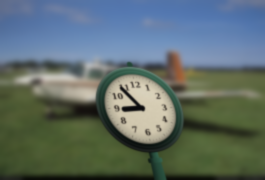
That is 8.54
